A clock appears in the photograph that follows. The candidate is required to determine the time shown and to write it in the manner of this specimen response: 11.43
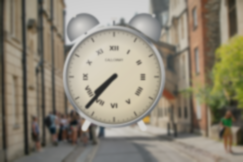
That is 7.37
